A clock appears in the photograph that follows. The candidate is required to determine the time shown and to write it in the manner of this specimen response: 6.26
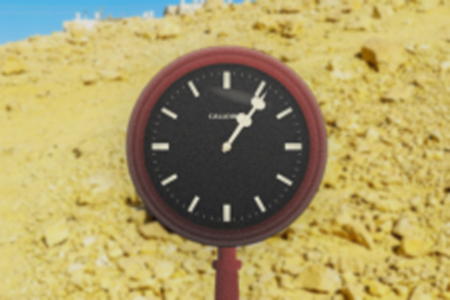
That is 1.06
